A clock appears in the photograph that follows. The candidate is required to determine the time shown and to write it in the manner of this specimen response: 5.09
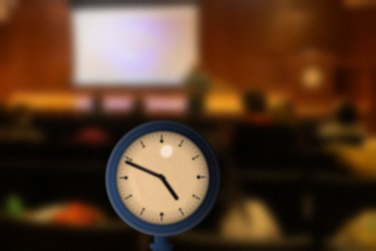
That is 4.49
